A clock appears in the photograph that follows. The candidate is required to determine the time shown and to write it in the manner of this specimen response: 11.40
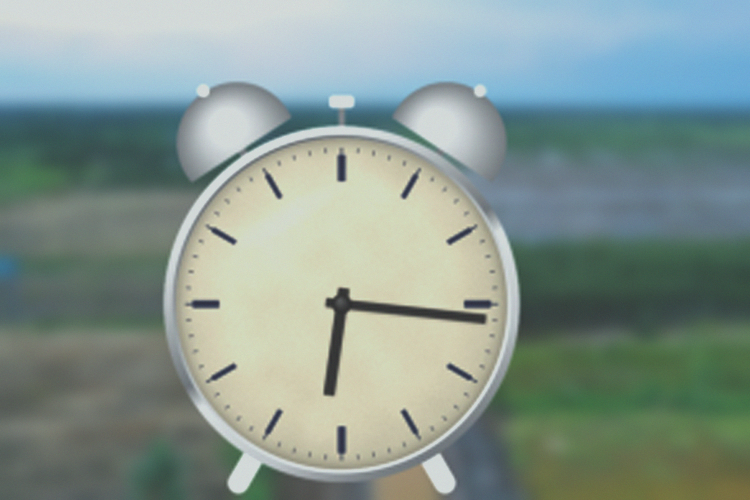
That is 6.16
